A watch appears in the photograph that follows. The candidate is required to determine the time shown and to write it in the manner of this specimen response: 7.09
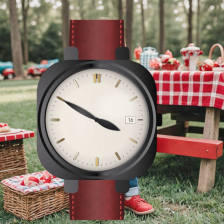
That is 3.50
